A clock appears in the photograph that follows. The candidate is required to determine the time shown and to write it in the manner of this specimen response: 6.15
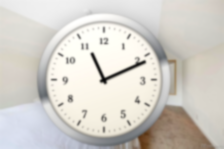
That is 11.11
